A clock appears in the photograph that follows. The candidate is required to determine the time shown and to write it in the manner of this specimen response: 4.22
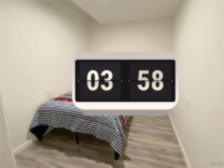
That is 3.58
